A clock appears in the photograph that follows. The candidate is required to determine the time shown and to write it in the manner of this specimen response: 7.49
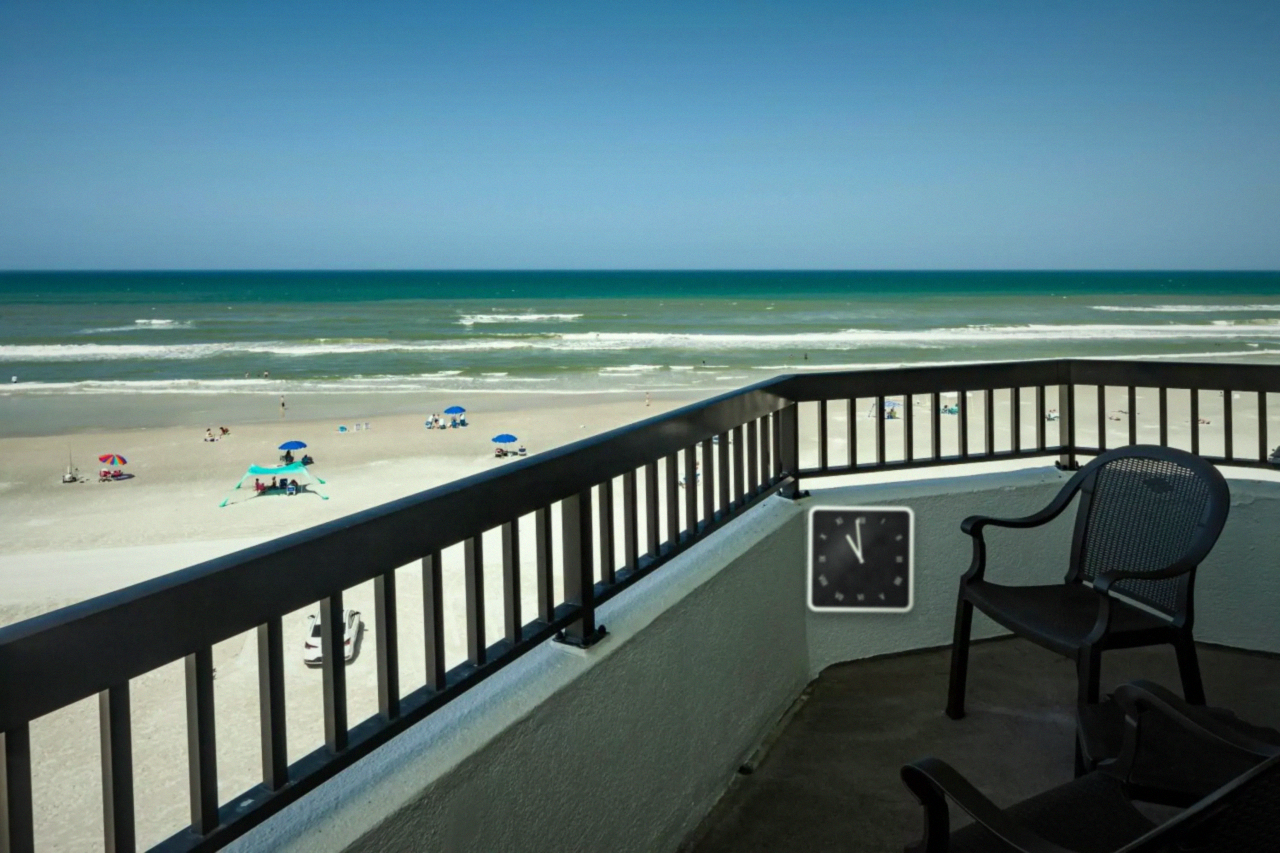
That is 10.59
